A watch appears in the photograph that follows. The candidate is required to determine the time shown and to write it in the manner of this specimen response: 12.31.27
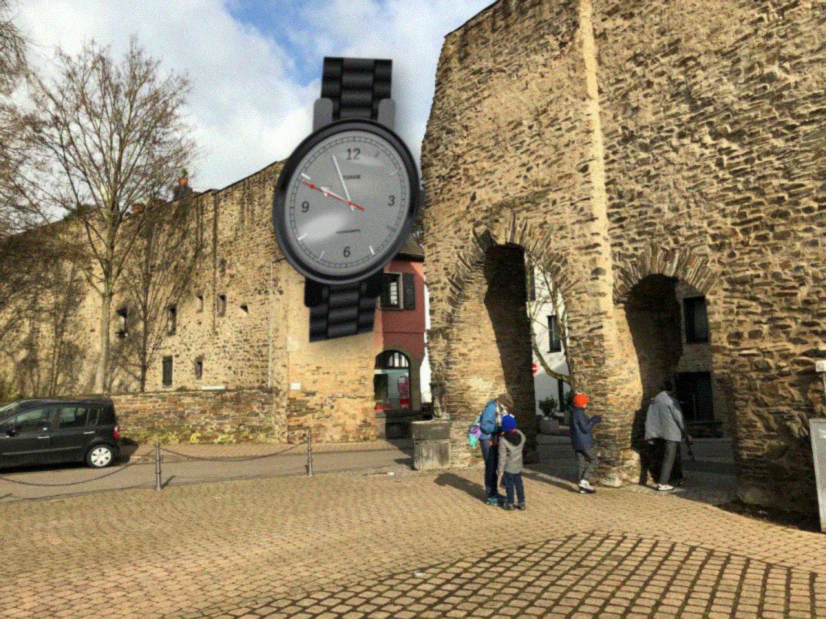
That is 9.55.49
